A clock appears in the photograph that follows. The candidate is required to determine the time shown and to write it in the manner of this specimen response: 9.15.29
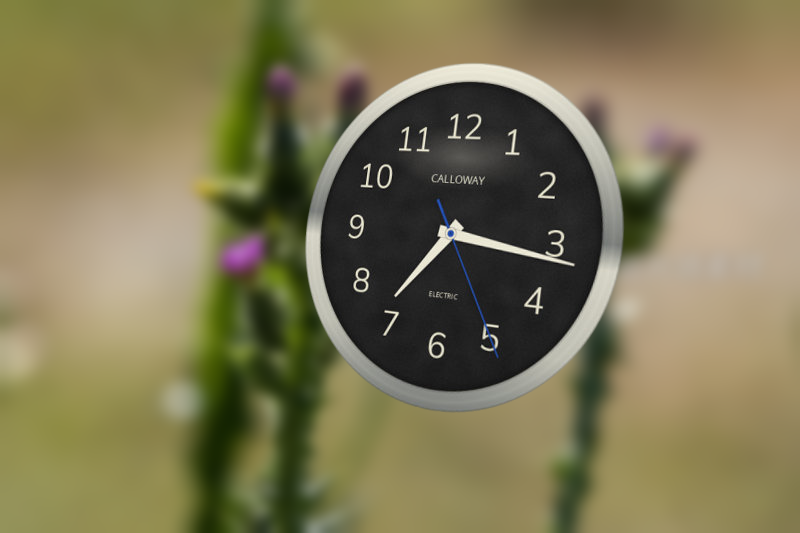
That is 7.16.25
